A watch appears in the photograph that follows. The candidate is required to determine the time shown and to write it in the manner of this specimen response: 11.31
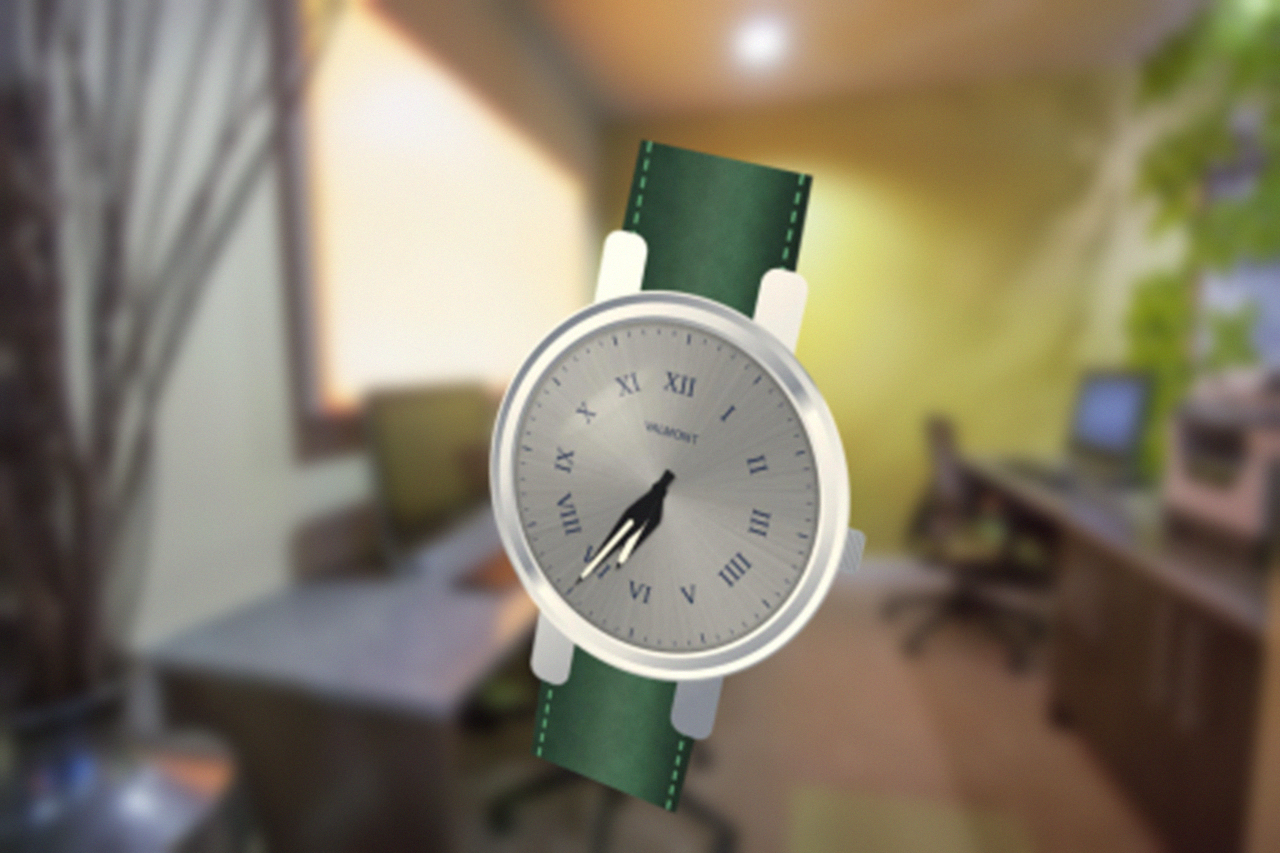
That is 6.35
